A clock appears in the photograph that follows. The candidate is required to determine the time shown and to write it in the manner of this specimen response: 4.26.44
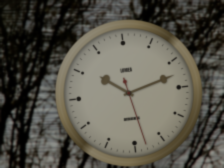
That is 10.12.28
